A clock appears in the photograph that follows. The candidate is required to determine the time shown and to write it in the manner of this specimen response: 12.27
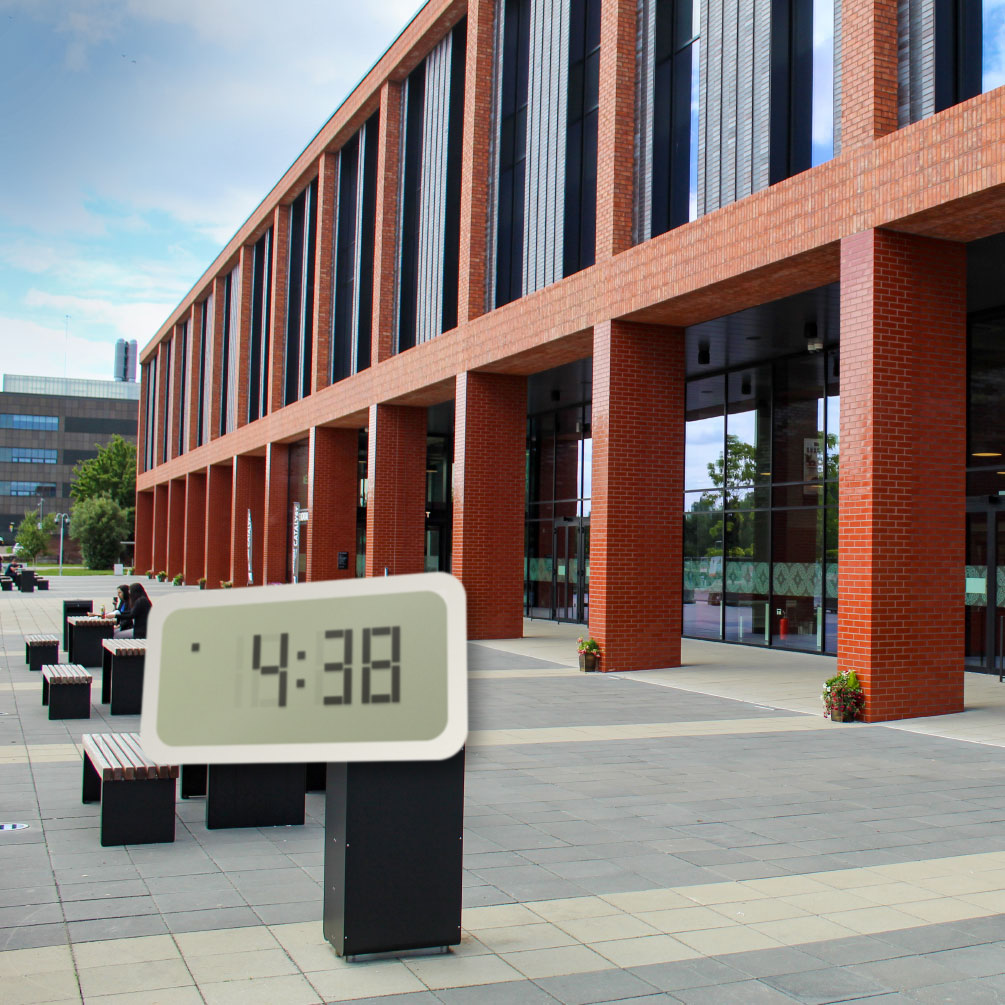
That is 4.38
